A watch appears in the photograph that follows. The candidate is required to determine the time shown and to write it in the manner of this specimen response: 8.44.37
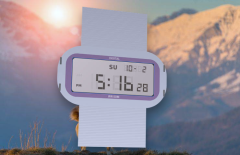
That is 5.16.28
